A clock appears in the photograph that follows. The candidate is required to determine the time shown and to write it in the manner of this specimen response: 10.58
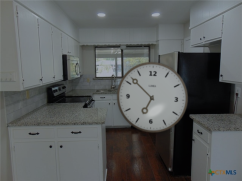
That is 6.52
